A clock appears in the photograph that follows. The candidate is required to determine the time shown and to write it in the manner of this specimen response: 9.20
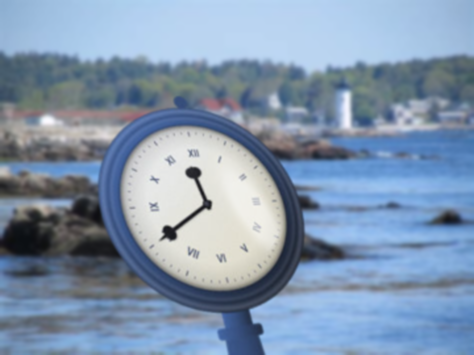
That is 11.40
